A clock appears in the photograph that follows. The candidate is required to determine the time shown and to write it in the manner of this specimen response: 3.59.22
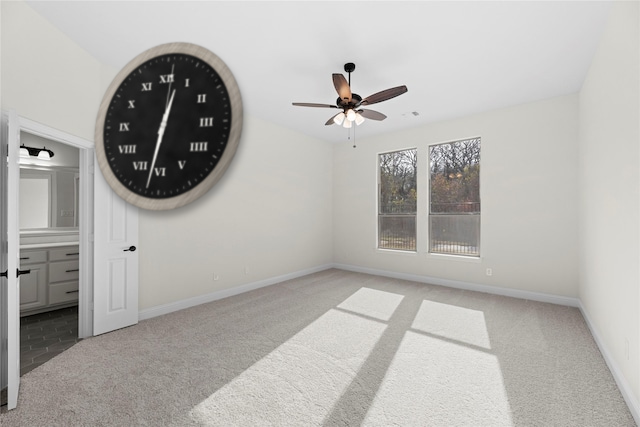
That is 12.32.01
